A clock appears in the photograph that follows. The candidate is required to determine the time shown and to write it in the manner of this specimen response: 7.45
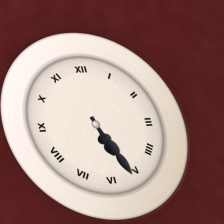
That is 5.26
